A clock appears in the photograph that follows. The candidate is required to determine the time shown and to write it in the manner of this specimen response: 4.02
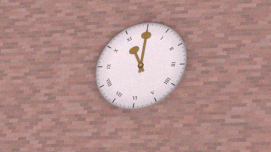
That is 11.00
